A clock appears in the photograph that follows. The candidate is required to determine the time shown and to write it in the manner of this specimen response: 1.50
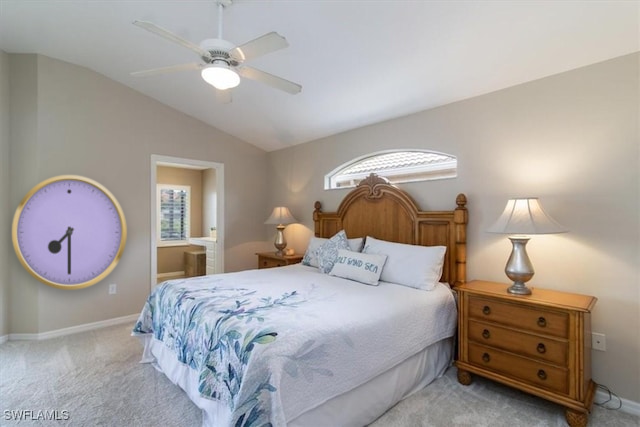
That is 7.30
